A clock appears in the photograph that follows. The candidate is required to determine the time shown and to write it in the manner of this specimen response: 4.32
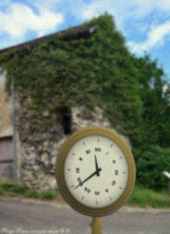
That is 11.39
